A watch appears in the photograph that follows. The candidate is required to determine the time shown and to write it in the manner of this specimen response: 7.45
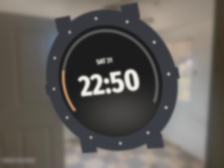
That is 22.50
